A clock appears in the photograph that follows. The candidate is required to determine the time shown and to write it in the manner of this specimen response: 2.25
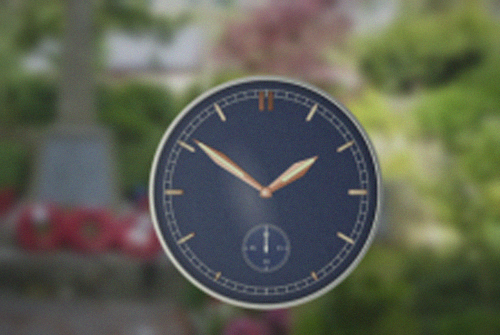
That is 1.51
